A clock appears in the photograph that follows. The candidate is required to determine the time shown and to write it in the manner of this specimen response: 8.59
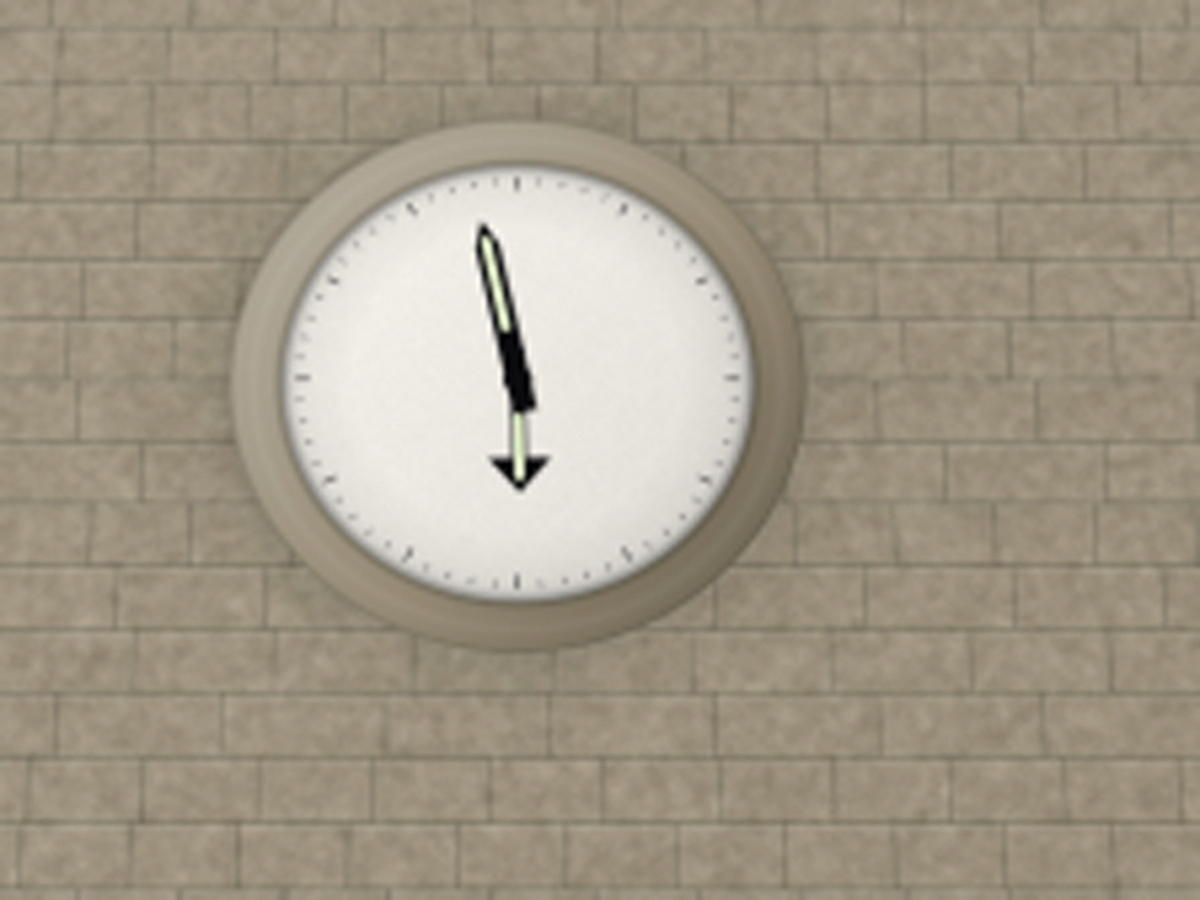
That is 5.58
